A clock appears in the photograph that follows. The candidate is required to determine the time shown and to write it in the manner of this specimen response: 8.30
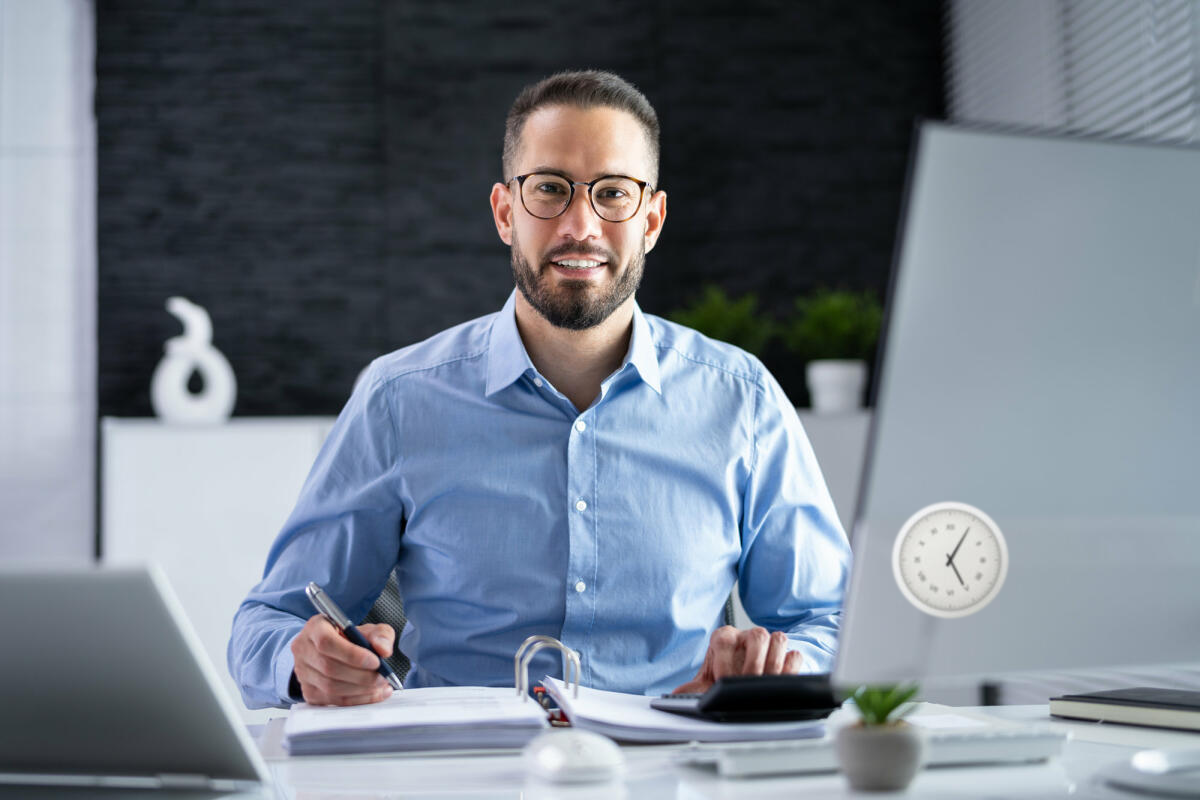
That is 5.05
